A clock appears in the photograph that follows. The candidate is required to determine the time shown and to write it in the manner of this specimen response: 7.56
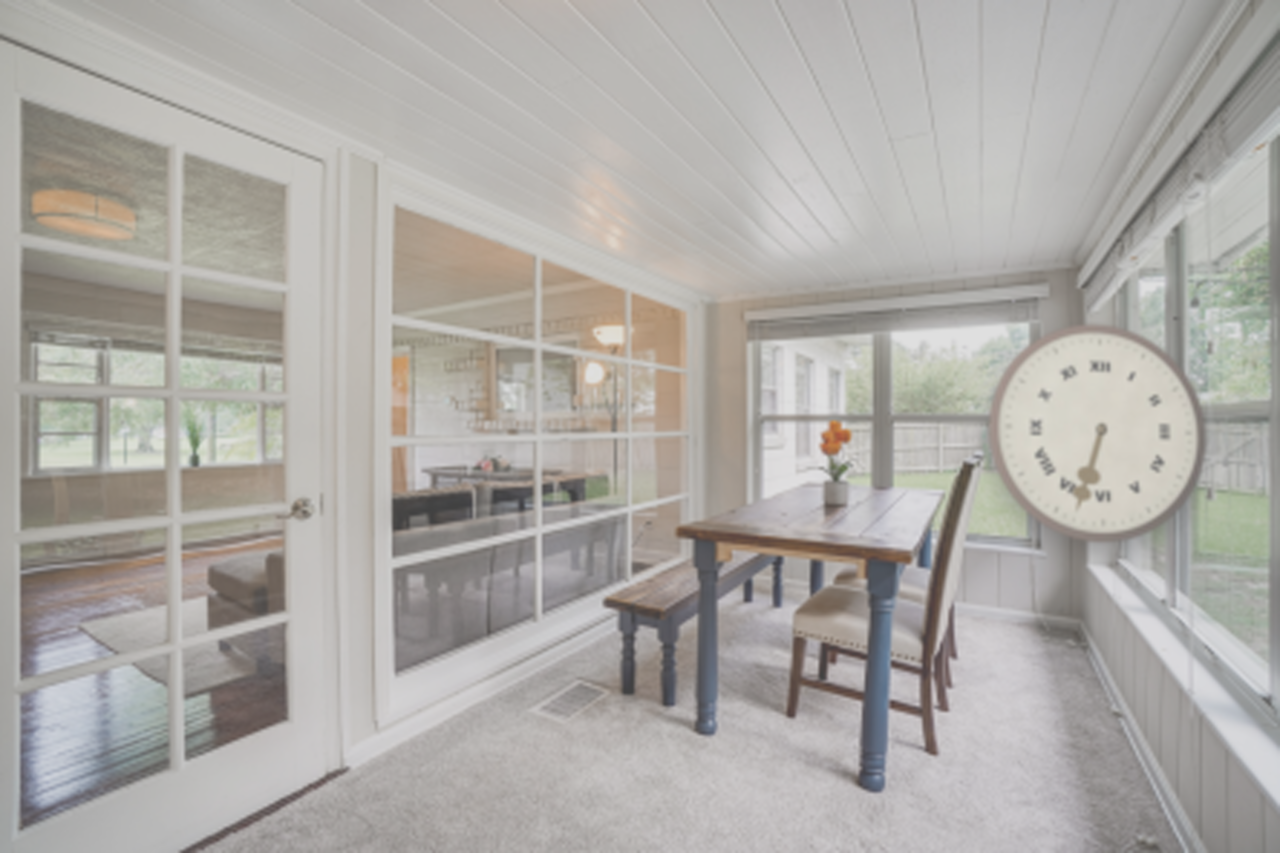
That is 6.33
